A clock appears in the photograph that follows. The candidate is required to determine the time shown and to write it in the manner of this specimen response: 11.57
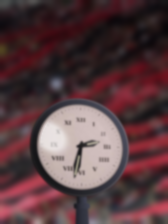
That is 2.32
